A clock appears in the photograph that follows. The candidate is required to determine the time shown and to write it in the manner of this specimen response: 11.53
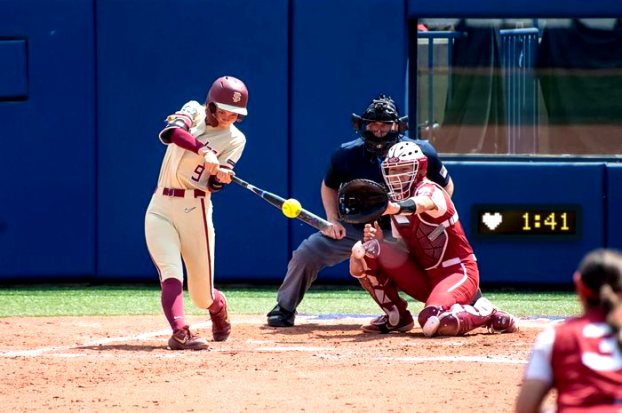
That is 1.41
